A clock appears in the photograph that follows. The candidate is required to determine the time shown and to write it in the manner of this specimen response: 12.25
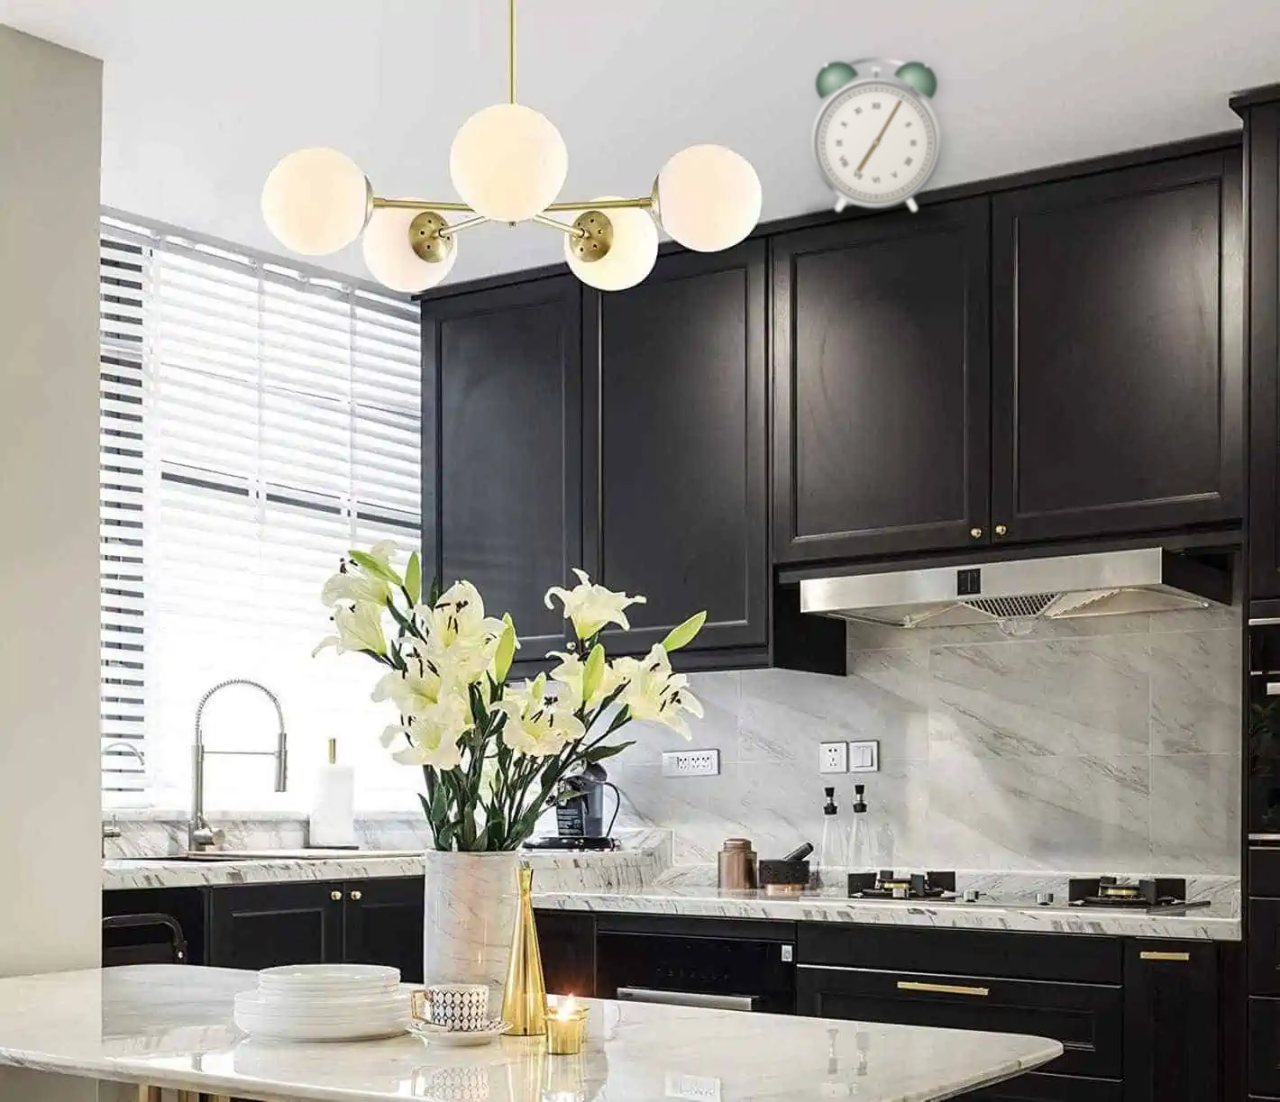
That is 7.05
